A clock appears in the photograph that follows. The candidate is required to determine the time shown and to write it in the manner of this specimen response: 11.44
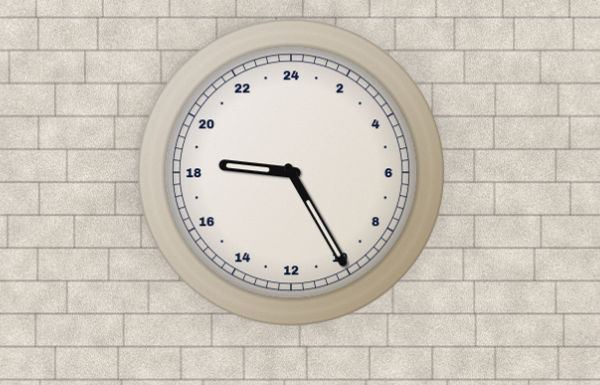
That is 18.25
